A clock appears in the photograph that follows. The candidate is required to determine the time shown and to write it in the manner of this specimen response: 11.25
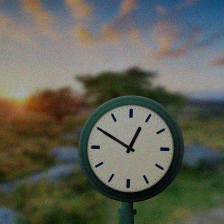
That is 12.50
